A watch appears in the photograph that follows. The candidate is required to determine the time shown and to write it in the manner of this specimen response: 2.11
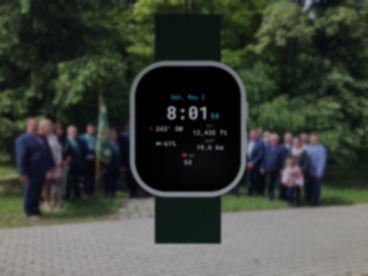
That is 8.01
